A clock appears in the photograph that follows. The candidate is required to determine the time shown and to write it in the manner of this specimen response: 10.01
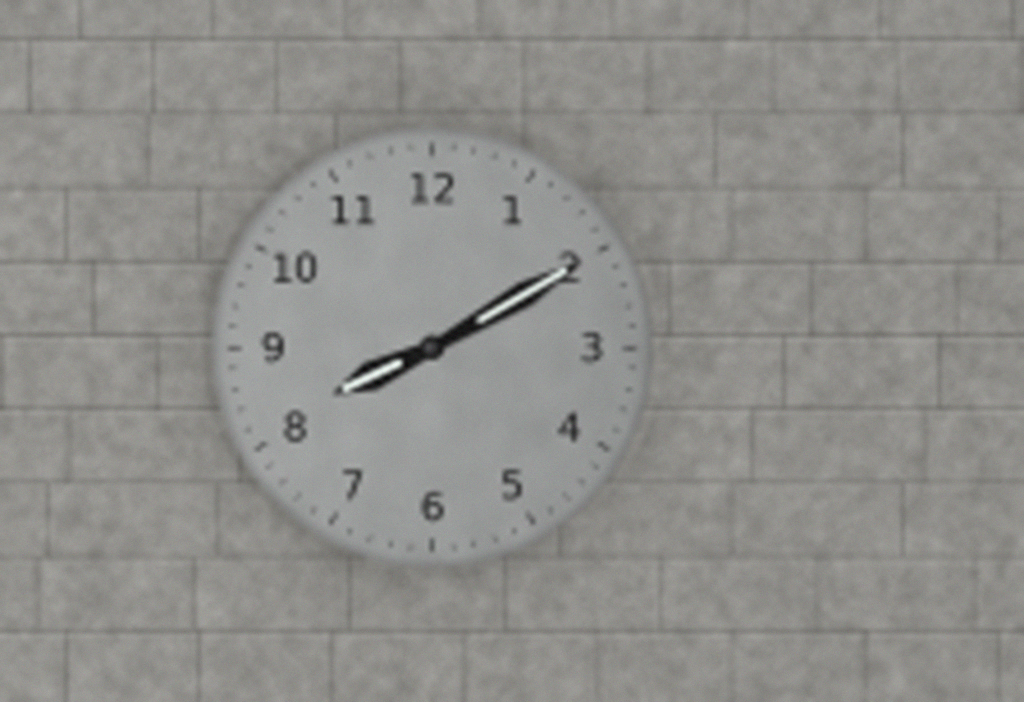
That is 8.10
